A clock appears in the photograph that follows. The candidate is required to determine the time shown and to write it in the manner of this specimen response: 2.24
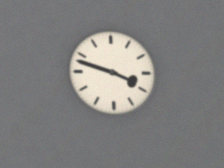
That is 3.48
